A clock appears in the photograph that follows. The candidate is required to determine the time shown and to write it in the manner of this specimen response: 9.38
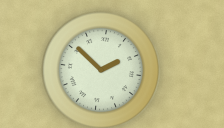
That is 1.51
